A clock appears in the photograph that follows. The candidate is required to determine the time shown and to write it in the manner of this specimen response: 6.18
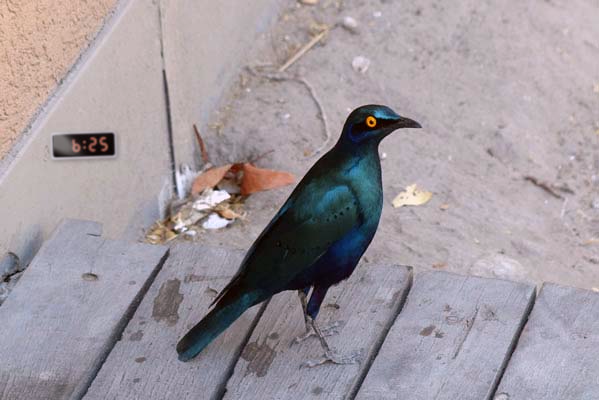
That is 6.25
